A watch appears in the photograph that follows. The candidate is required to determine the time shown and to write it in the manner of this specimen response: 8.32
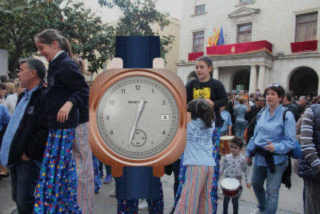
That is 12.33
